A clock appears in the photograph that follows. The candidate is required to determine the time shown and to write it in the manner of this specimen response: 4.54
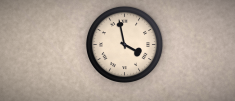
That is 3.58
